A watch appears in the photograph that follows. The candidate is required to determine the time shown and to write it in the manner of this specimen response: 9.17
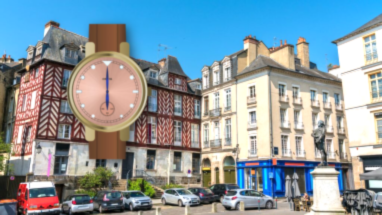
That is 6.00
